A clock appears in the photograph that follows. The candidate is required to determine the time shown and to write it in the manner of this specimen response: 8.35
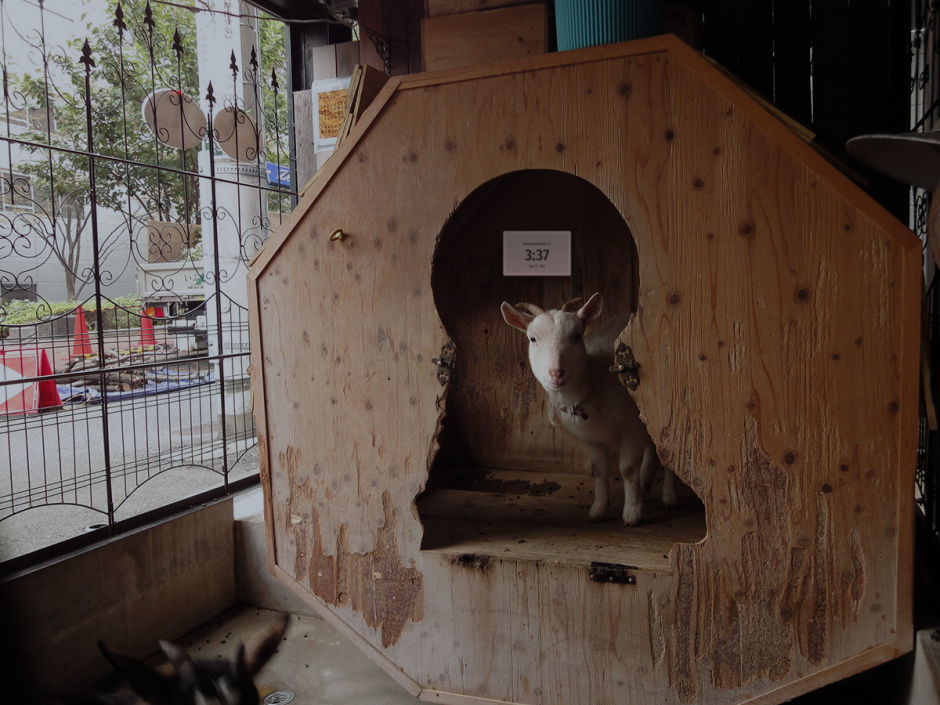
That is 3.37
